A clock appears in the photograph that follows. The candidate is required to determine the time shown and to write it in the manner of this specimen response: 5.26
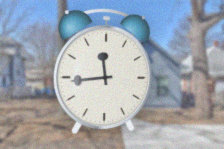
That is 11.44
